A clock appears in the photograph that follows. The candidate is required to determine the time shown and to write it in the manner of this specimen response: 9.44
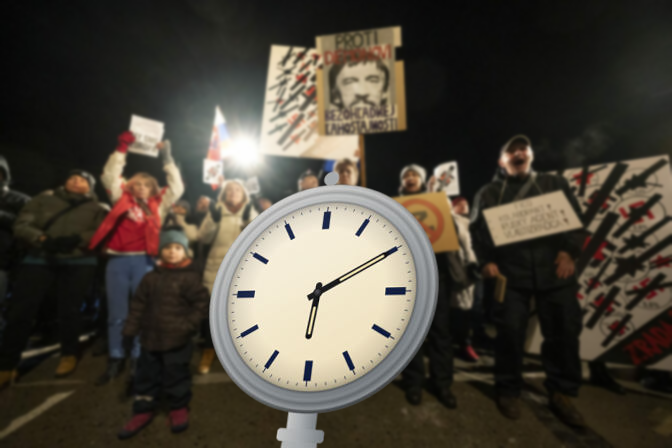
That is 6.10
